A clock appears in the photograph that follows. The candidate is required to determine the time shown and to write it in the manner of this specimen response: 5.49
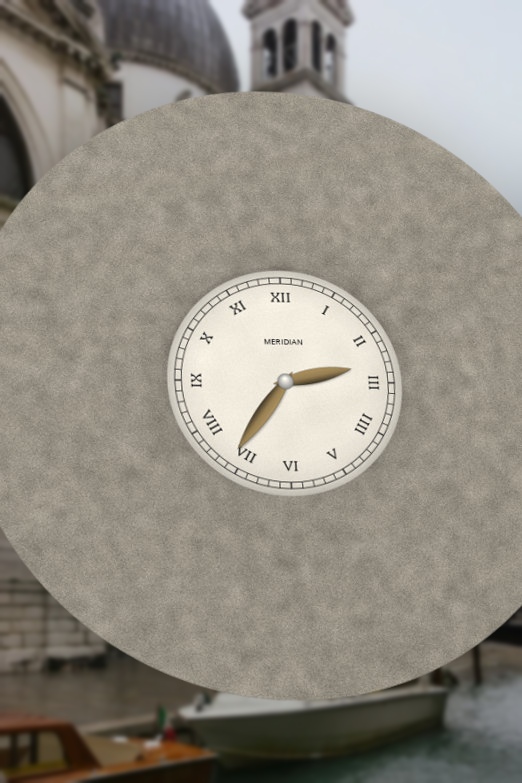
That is 2.36
